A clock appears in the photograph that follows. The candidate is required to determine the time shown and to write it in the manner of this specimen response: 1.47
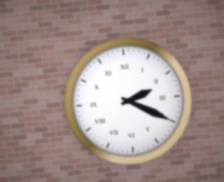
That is 2.20
